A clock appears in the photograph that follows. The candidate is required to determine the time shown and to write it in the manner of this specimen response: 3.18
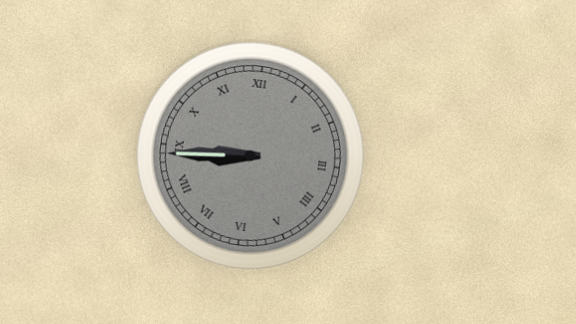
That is 8.44
